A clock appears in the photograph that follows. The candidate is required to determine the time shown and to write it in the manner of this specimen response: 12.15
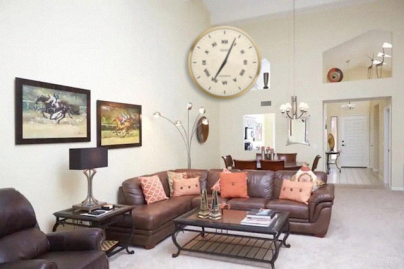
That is 7.04
